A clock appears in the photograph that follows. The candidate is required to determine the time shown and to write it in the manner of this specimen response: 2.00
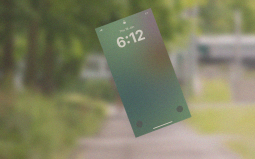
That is 6.12
